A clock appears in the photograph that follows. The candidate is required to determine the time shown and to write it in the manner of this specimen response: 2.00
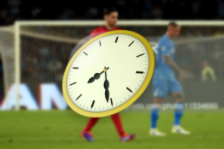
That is 7.26
